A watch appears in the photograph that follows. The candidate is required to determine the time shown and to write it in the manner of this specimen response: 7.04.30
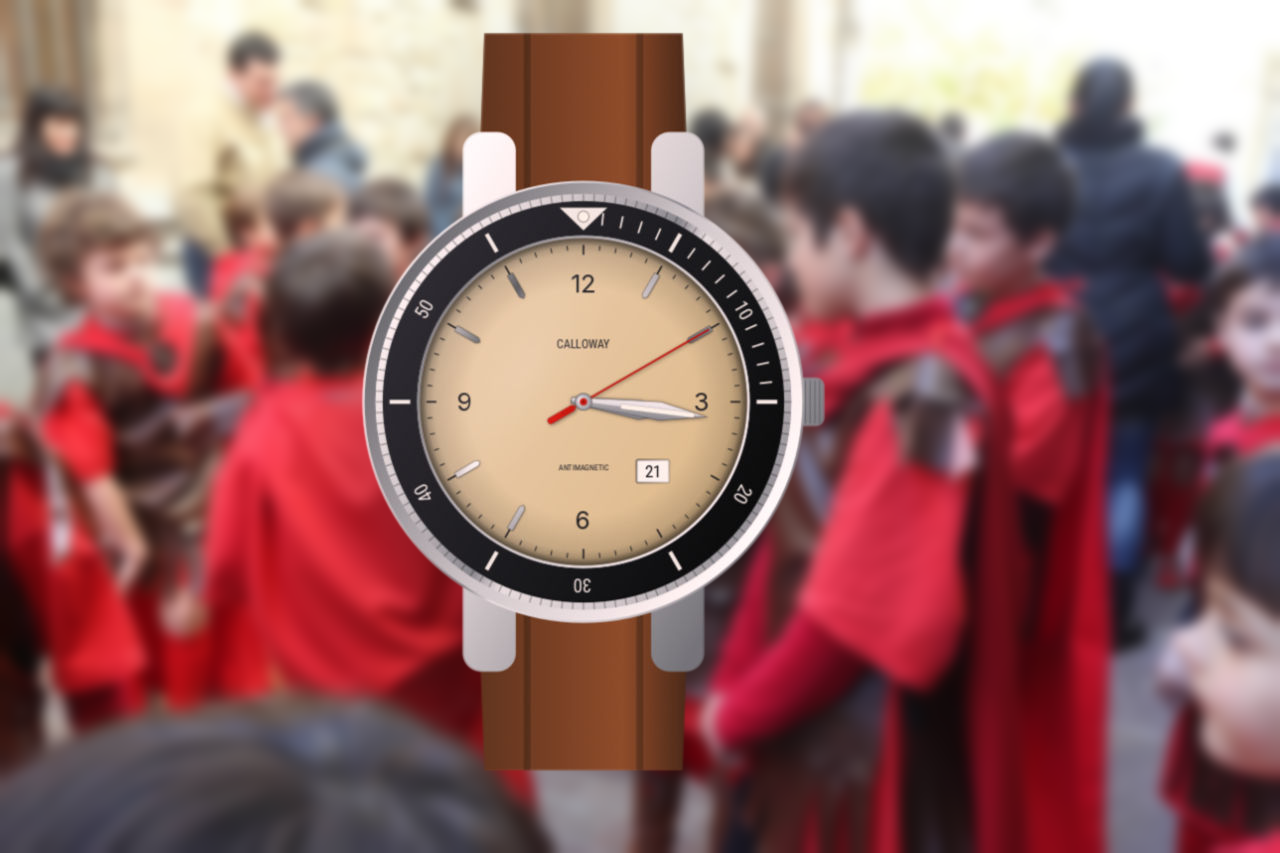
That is 3.16.10
